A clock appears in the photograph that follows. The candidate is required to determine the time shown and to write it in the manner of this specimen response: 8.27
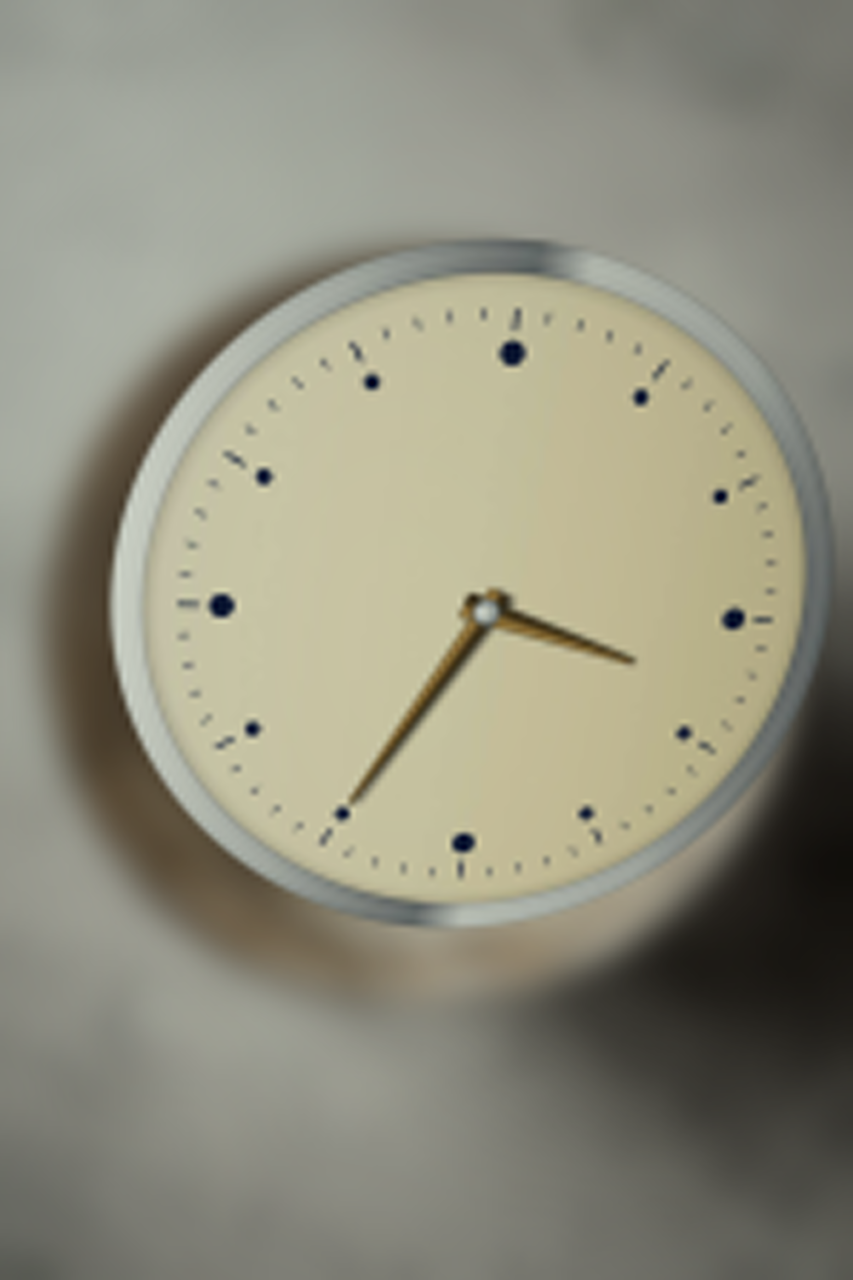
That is 3.35
